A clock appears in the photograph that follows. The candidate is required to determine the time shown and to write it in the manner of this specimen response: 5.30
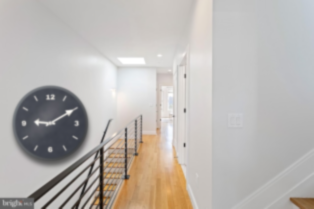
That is 9.10
